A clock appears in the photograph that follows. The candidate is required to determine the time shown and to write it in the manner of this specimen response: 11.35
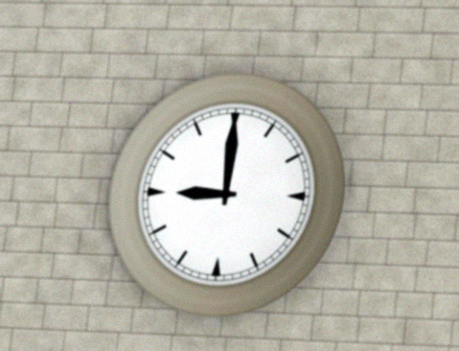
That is 9.00
